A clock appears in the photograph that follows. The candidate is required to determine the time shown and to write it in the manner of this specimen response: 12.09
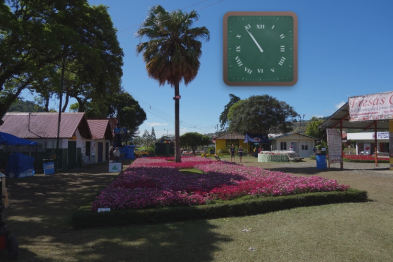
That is 10.54
